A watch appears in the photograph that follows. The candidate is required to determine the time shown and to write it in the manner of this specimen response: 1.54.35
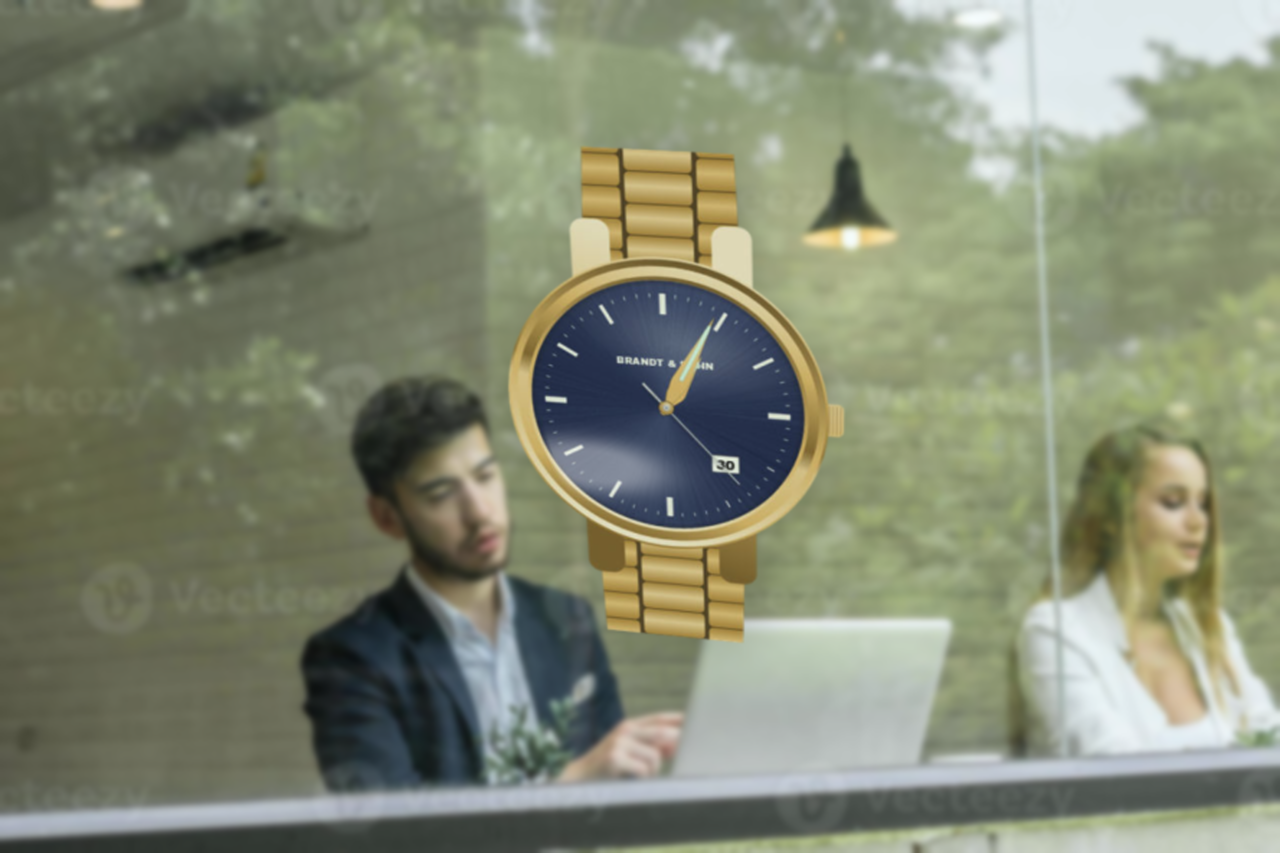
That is 1.04.23
